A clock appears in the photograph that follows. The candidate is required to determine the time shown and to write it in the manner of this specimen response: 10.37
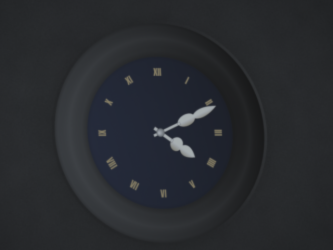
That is 4.11
